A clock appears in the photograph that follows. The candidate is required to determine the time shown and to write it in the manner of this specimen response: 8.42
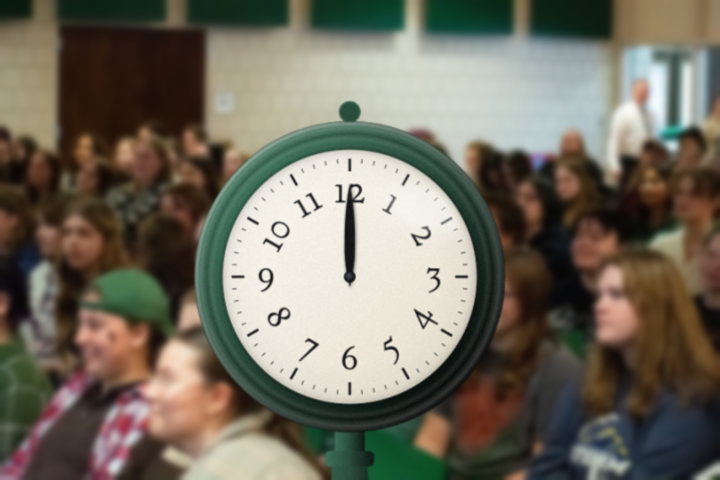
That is 12.00
